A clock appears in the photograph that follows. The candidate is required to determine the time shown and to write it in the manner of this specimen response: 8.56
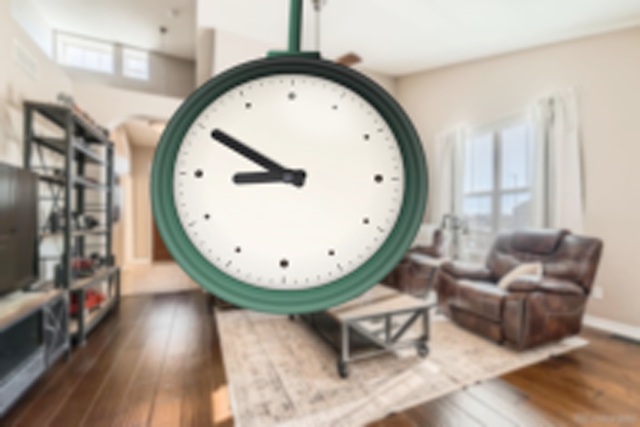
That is 8.50
